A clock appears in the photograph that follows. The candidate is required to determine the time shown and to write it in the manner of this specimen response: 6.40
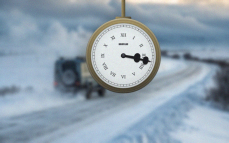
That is 3.17
